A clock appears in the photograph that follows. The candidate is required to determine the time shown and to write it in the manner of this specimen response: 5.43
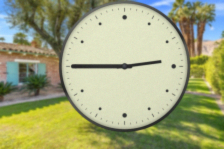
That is 2.45
